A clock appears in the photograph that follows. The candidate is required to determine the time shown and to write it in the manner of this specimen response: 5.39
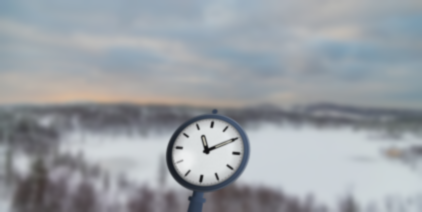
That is 11.10
